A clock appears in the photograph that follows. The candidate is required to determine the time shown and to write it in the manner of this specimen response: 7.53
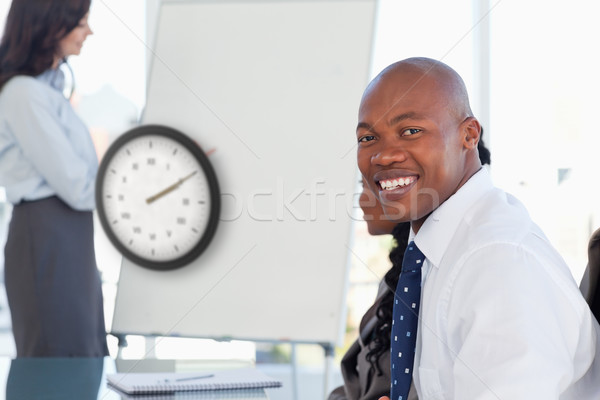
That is 2.10
